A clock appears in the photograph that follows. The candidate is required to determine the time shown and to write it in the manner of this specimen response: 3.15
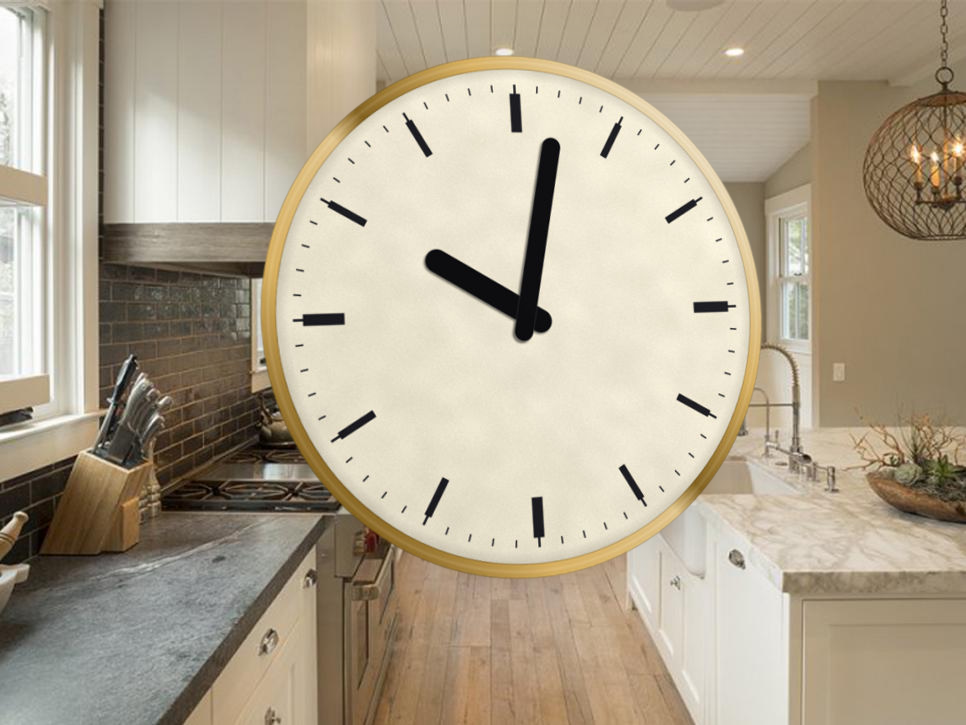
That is 10.02
